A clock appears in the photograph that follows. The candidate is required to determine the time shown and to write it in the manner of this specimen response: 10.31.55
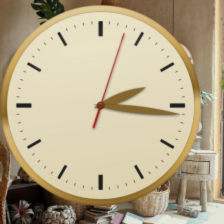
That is 2.16.03
